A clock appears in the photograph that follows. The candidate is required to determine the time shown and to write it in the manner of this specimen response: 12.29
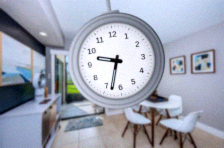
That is 9.33
